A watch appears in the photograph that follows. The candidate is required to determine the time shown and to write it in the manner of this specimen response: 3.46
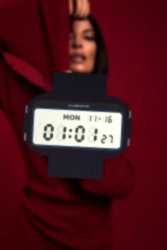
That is 1.01
